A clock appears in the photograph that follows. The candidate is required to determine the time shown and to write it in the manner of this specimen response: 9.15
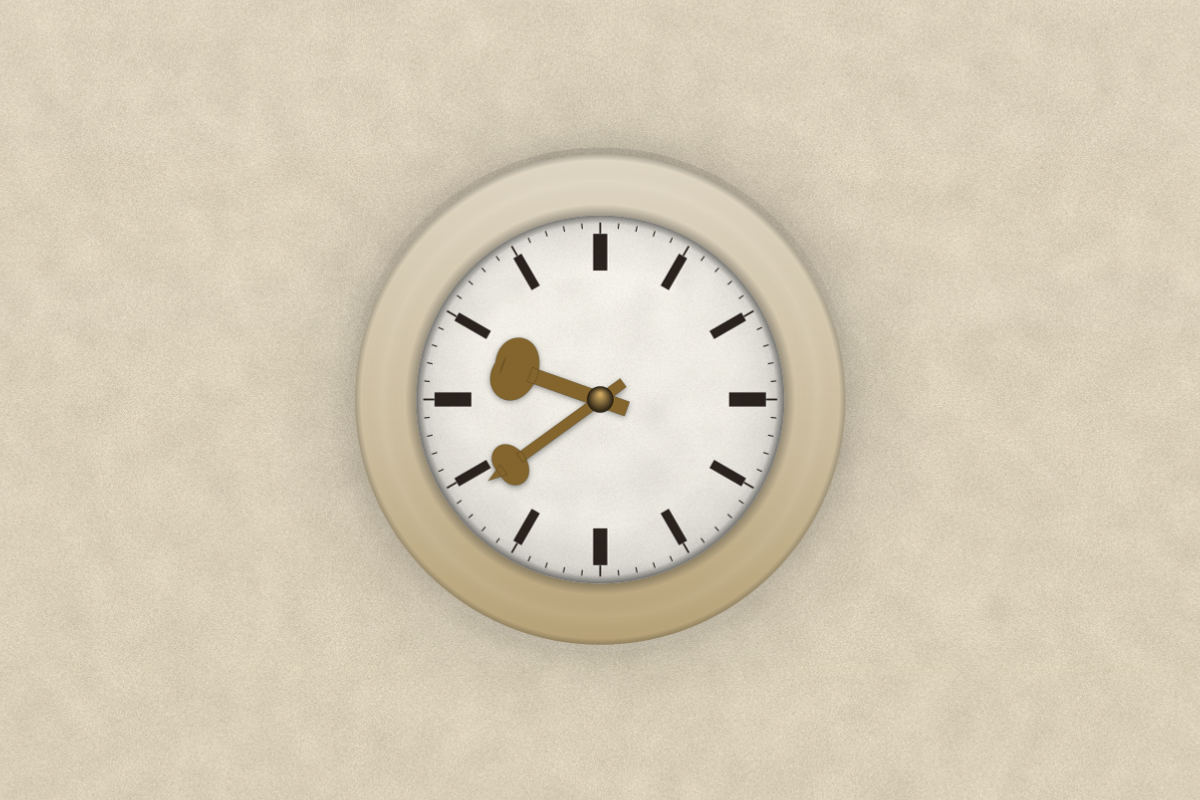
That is 9.39
